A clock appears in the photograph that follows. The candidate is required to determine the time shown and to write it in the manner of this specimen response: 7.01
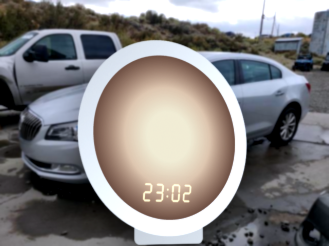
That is 23.02
